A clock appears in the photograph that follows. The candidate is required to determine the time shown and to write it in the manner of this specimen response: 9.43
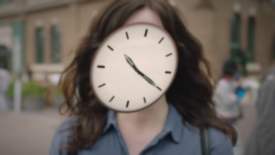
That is 10.20
